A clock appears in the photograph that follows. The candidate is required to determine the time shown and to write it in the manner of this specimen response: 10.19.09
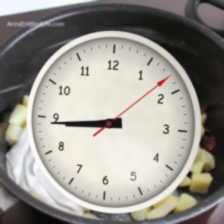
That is 8.44.08
